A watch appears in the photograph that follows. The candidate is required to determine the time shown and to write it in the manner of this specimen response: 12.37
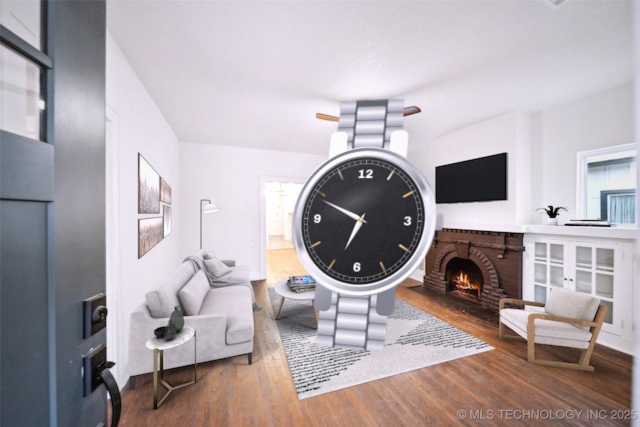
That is 6.49
